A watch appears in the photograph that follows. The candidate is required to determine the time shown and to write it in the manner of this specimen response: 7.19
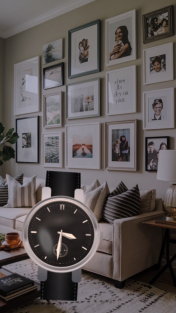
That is 3.31
